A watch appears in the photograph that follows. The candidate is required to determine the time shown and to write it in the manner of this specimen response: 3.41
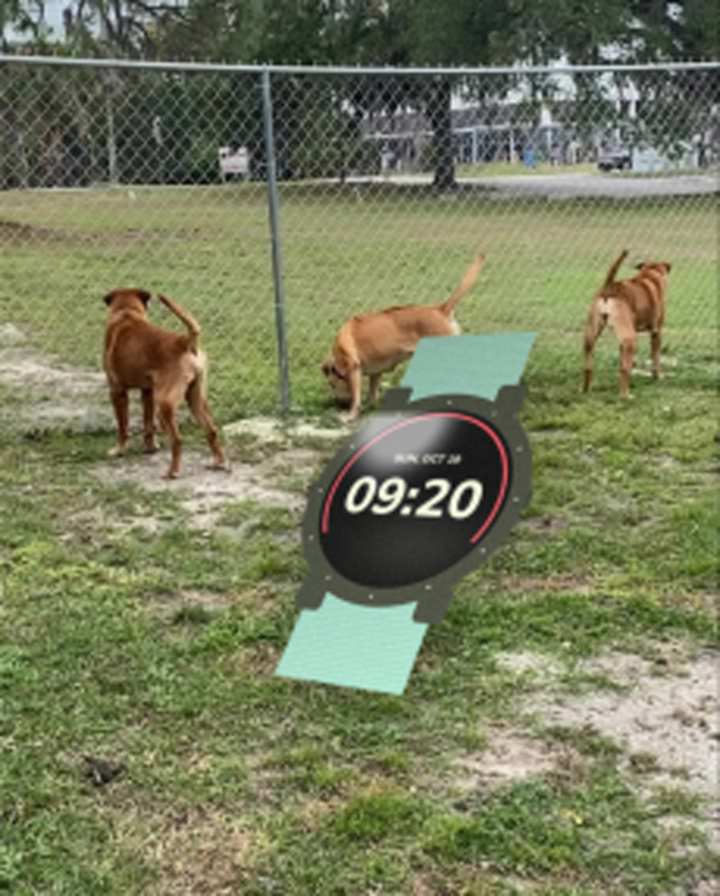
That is 9.20
